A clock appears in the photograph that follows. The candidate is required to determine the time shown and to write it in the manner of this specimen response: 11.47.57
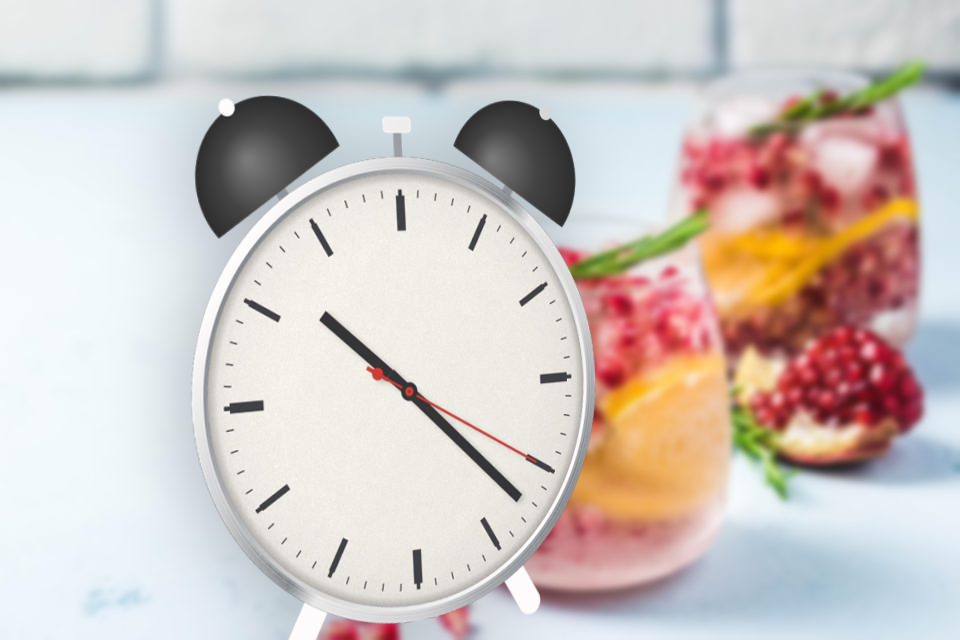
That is 10.22.20
